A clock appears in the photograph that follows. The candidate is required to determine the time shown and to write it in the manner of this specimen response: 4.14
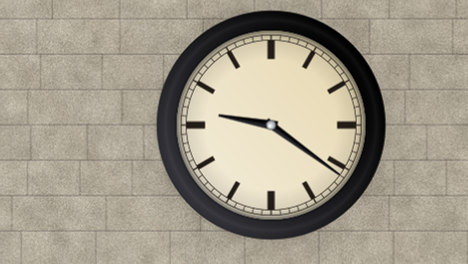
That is 9.21
